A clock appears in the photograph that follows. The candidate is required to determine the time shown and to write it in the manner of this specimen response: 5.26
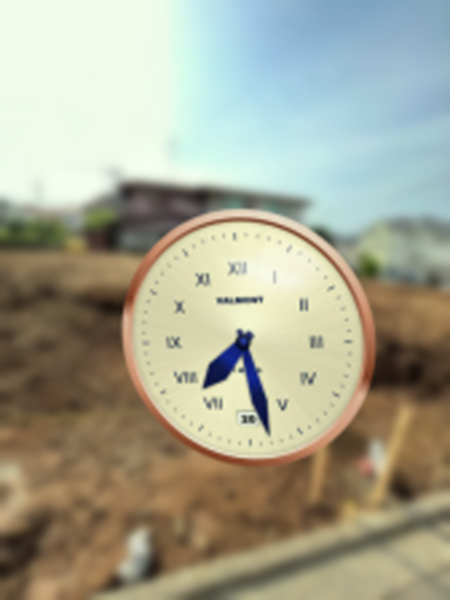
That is 7.28
